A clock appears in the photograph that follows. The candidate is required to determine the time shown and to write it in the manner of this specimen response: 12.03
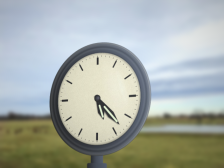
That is 5.23
